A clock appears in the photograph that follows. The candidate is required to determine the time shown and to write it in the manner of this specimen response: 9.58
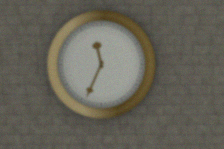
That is 11.34
